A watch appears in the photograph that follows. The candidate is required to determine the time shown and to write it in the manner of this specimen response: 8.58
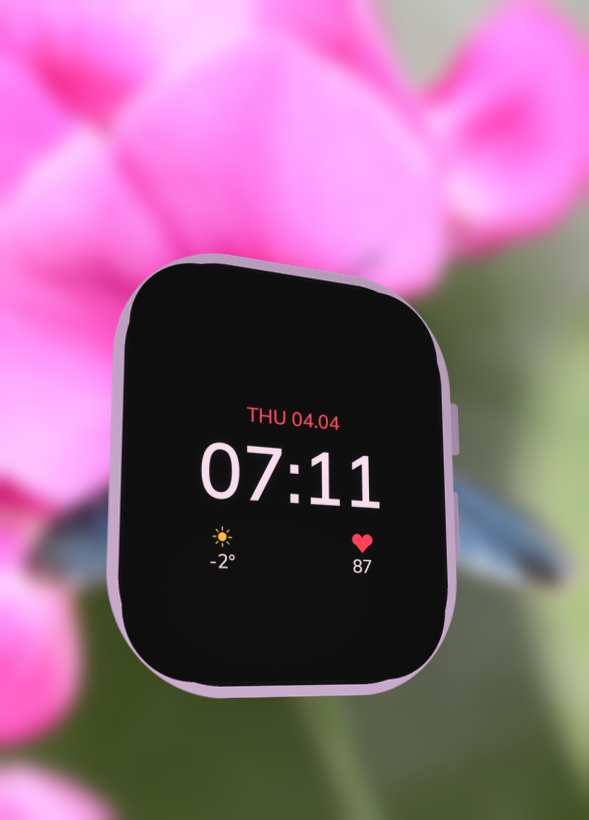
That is 7.11
